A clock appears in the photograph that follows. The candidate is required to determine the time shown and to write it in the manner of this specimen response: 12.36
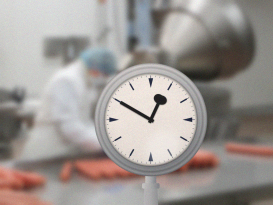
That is 12.50
